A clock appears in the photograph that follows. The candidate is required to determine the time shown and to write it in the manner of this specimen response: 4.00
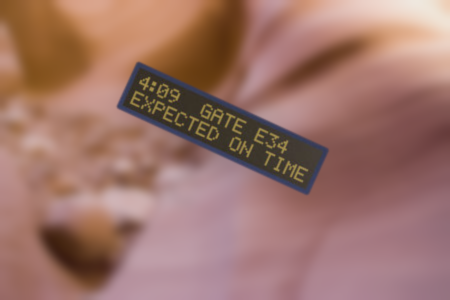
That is 4.09
